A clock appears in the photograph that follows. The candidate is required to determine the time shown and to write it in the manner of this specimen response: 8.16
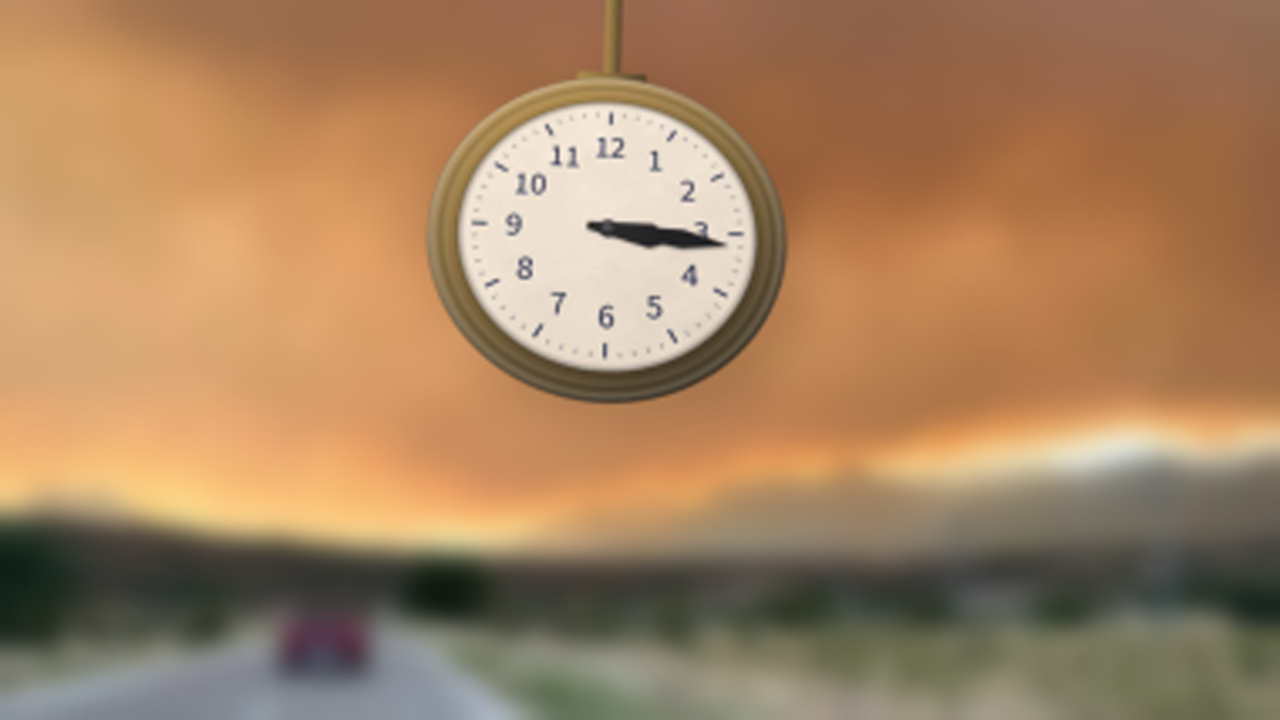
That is 3.16
